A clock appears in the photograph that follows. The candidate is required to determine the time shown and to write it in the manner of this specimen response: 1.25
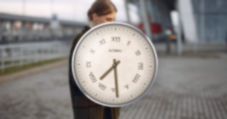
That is 7.29
